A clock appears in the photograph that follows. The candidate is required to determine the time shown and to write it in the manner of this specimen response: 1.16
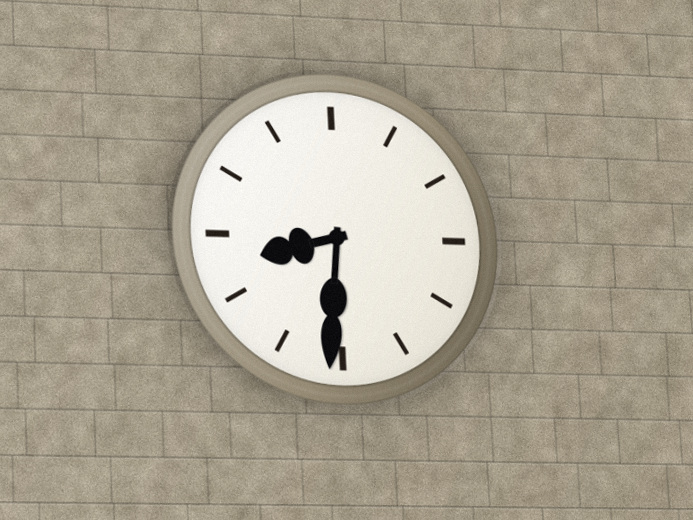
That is 8.31
